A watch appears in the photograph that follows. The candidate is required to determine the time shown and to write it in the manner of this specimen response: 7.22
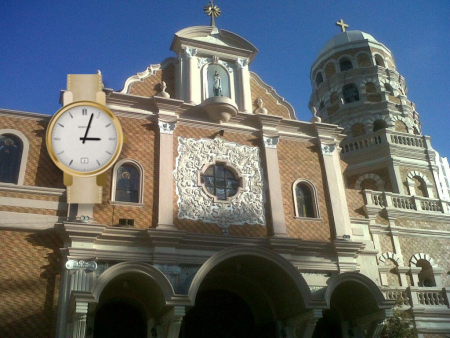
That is 3.03
